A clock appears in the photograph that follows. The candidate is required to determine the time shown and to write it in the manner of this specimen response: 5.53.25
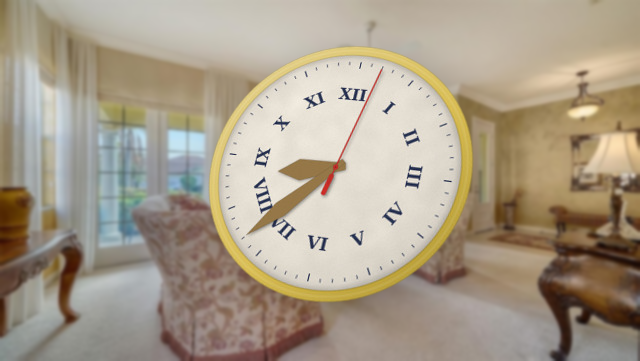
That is 8.37.02
